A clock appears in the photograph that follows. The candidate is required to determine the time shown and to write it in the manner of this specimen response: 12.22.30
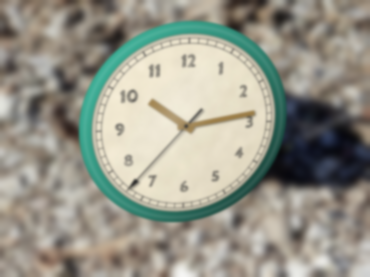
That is 10.13.37
